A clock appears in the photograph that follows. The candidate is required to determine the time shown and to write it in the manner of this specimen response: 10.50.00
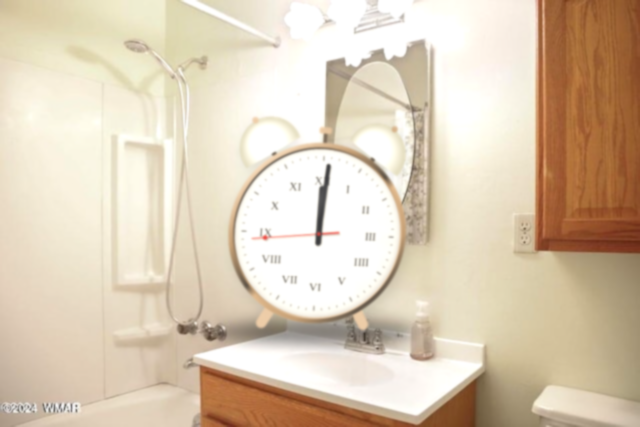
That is 12.00.44
